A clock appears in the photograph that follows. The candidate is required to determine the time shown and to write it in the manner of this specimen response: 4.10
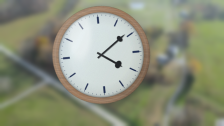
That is 4.09
